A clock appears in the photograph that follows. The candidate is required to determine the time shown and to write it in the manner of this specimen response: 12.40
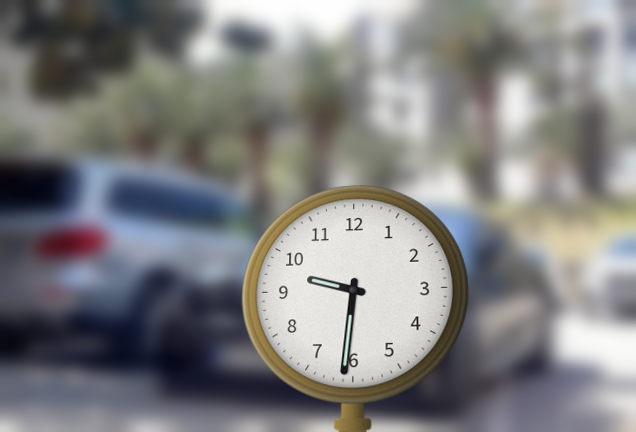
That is 9.31
